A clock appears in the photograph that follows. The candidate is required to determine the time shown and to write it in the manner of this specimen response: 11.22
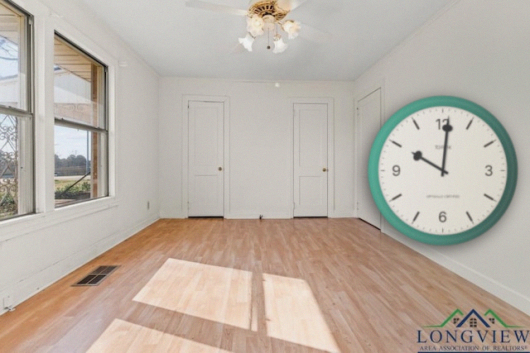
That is 10.01
